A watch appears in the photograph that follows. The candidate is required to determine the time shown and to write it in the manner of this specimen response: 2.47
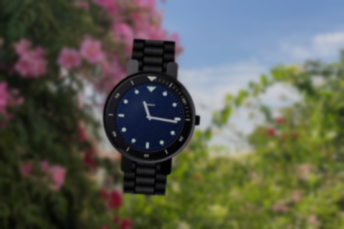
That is 11.16
